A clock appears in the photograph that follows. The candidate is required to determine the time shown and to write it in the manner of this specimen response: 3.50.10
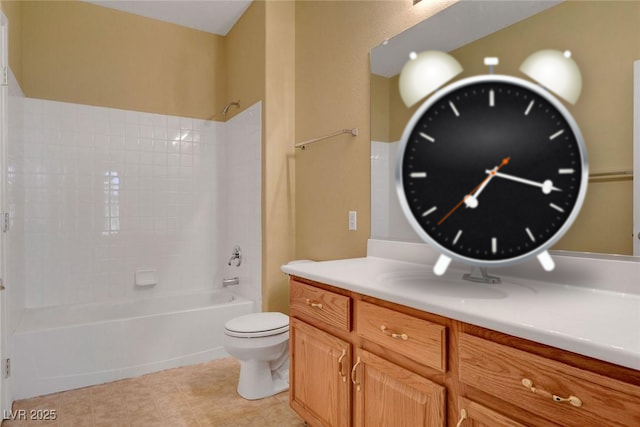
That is 7.17.38
